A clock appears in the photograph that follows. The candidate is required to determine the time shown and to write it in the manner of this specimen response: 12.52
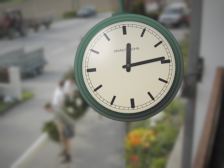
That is 12.14
